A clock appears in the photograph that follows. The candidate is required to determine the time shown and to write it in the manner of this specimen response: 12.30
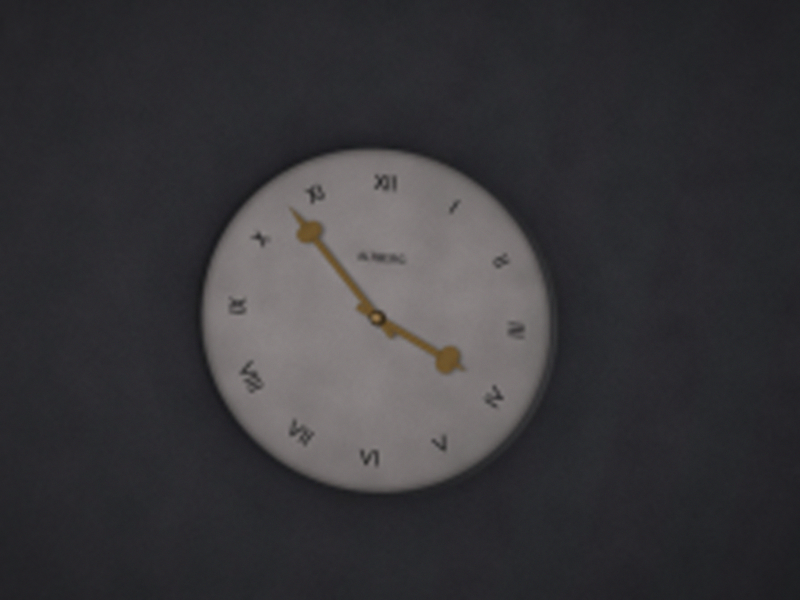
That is 3.53
